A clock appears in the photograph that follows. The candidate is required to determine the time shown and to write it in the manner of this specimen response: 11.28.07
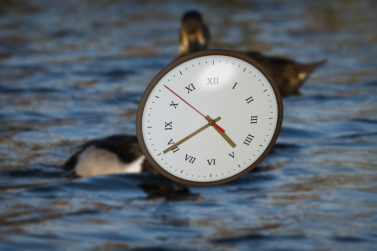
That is 4.39.52
